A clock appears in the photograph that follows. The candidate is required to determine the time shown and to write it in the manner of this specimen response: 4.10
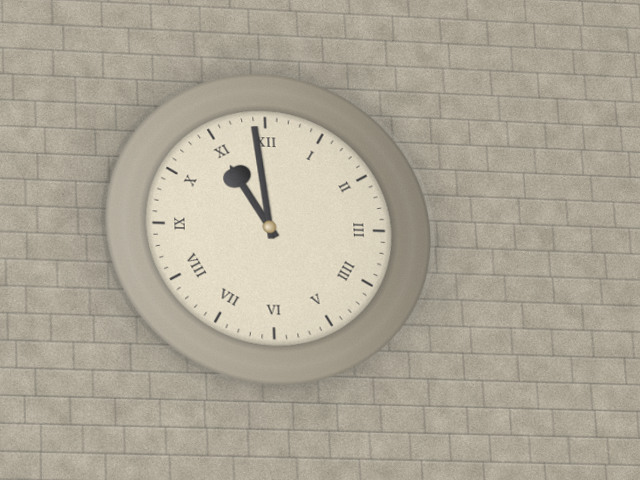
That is 10.59
